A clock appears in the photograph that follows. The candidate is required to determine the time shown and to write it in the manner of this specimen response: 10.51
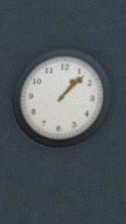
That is 1.07
